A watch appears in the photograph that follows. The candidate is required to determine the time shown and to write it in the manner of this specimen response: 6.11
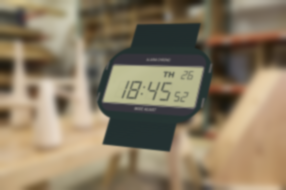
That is 18.45
